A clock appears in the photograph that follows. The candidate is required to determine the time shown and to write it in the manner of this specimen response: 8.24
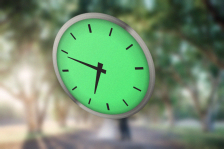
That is 6.49
